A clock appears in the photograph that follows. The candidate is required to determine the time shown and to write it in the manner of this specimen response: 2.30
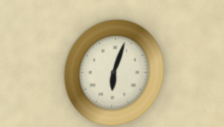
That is 6.03
